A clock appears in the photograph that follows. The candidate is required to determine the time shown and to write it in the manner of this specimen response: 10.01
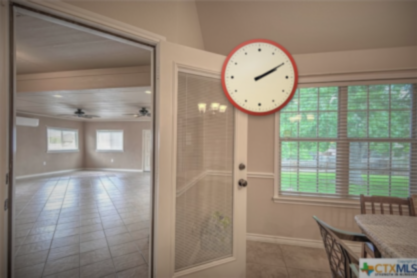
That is 2.10
